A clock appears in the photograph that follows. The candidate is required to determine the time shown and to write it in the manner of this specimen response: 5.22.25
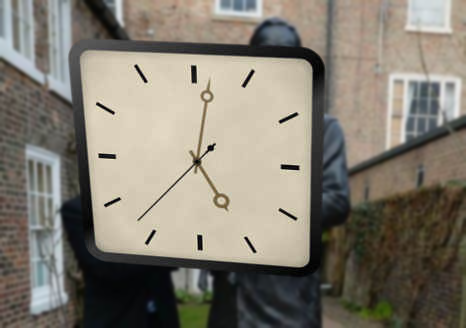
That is 5.01.37
